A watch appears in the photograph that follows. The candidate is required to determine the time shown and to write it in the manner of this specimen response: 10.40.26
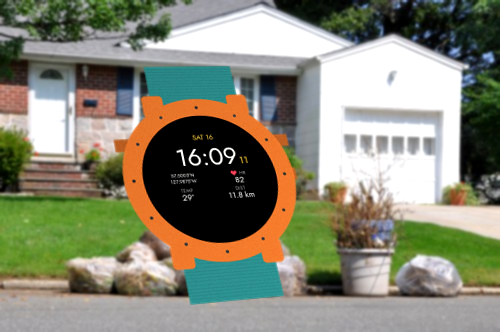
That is 16.09.11
